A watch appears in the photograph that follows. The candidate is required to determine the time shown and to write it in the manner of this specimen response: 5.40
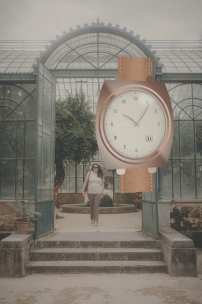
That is 10.06
